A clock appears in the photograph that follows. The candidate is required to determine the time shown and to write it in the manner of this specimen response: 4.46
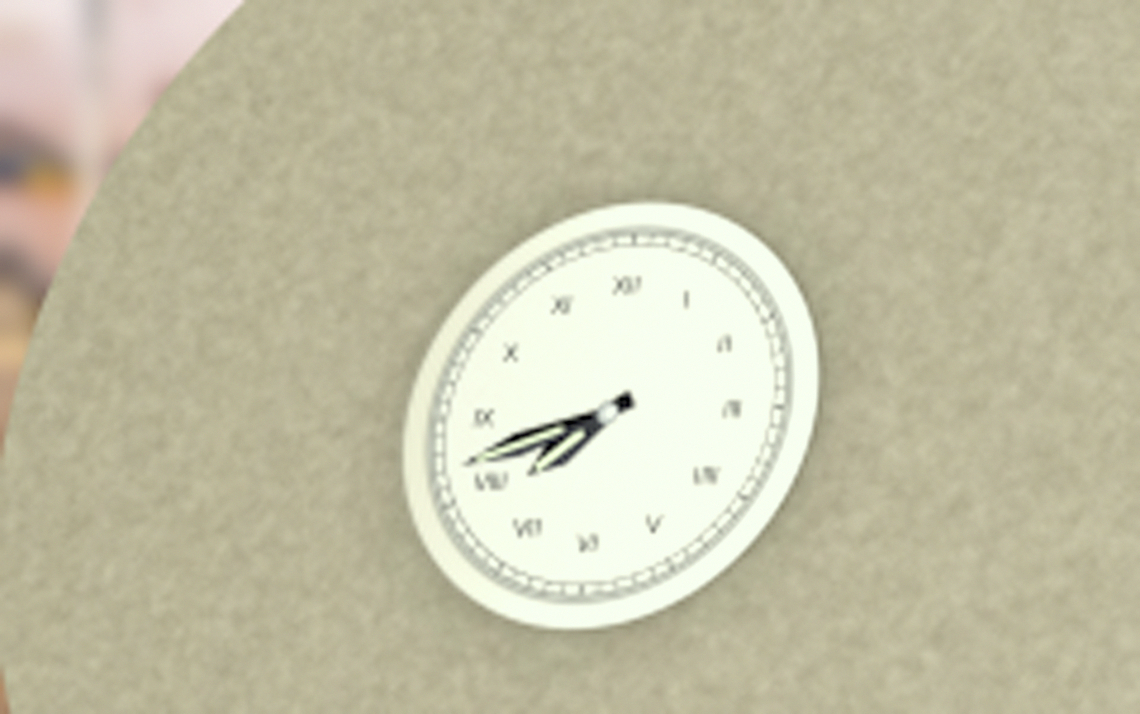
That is 7.42
